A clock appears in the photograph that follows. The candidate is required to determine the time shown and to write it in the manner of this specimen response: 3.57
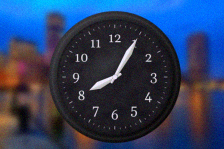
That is 8.05
